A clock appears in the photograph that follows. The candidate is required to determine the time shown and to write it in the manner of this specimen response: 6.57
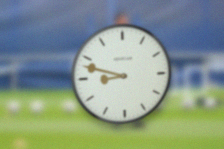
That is 8.48
